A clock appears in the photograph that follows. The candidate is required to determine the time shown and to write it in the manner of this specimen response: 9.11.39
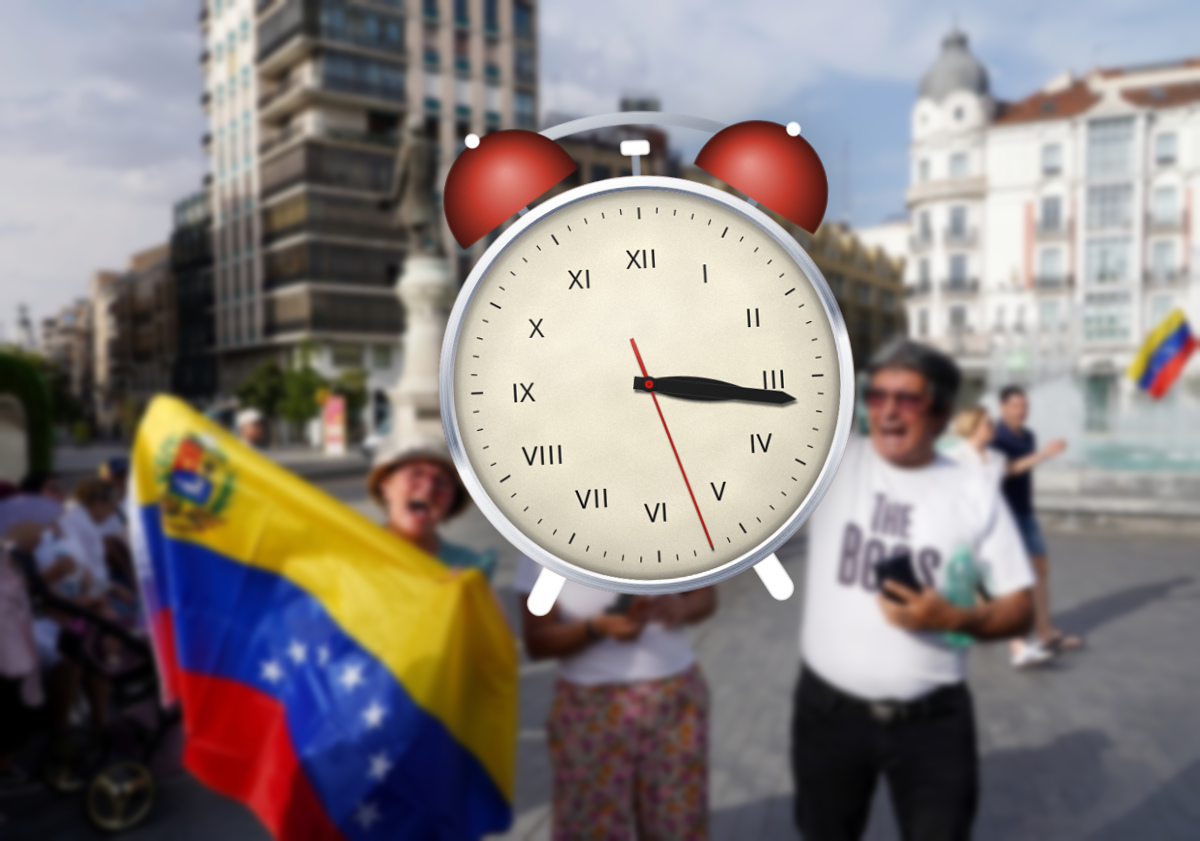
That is 3.16.27
